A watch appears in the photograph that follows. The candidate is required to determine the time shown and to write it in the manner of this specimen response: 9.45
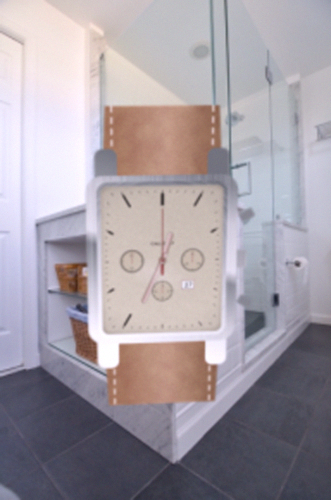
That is 12.34
